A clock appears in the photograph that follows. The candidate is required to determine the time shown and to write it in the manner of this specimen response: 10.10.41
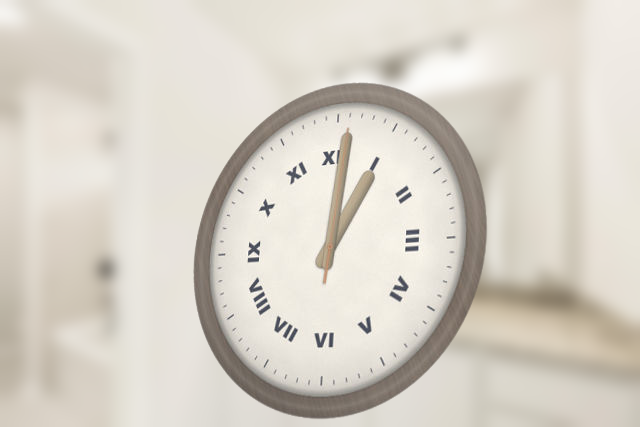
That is 1.01.01
